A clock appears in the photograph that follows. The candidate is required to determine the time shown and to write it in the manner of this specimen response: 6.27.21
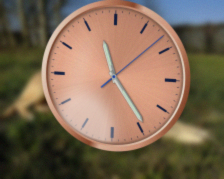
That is 11.24.08
